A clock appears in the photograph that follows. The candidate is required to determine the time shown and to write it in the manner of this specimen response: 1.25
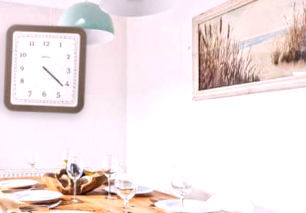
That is 4.22
